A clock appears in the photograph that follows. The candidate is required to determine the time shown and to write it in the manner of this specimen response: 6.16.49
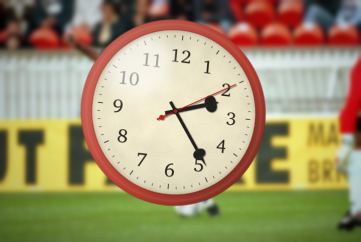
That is 2.24.10
